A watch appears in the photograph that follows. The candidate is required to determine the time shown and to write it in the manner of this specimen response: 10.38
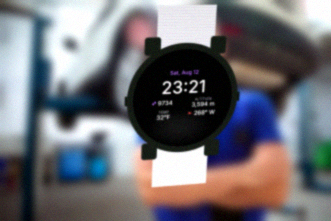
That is 23.21
